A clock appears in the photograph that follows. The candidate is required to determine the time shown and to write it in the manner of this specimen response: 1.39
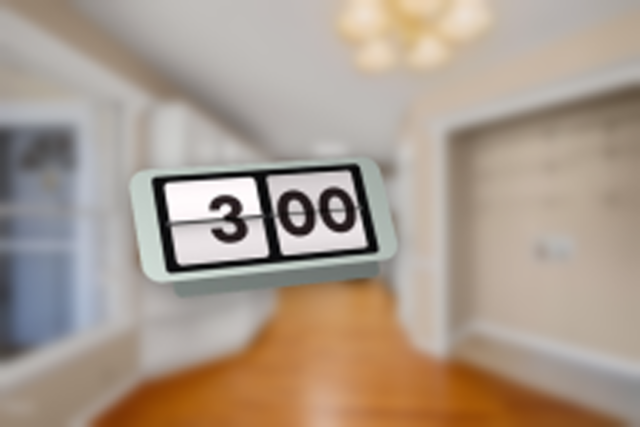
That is 3.00
